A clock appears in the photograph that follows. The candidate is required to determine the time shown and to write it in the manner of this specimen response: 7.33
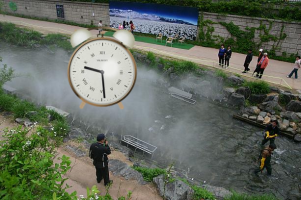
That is 9.29
